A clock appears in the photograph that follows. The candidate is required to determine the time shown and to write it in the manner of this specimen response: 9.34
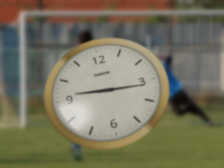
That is 9.16
